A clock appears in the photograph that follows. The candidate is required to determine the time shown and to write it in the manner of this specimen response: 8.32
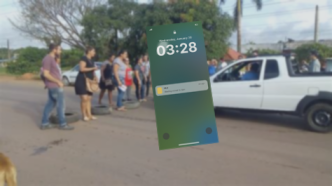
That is 3.28
